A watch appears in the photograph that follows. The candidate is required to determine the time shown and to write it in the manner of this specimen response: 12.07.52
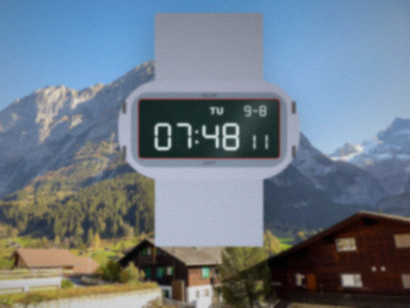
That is 7.48.11
